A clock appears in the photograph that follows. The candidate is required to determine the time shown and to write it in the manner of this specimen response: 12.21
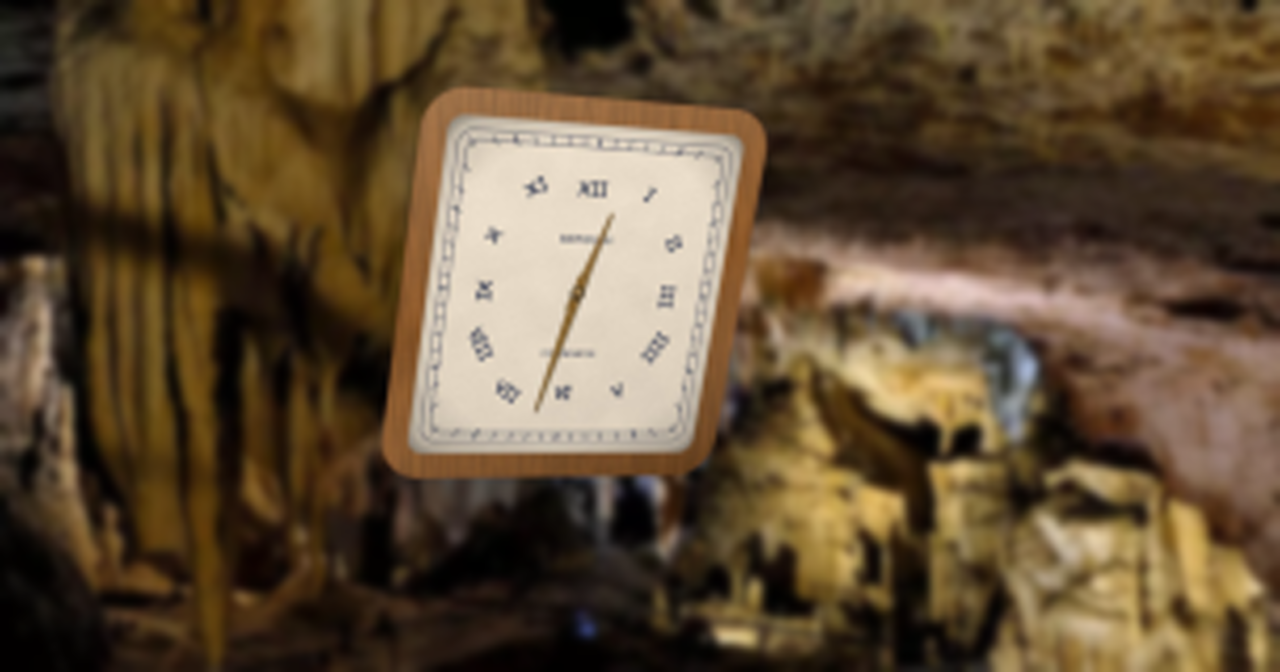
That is 12.32
